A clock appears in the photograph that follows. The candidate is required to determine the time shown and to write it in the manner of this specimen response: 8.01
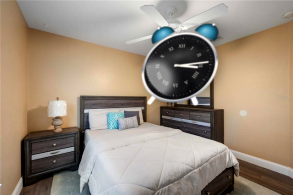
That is 3.14
